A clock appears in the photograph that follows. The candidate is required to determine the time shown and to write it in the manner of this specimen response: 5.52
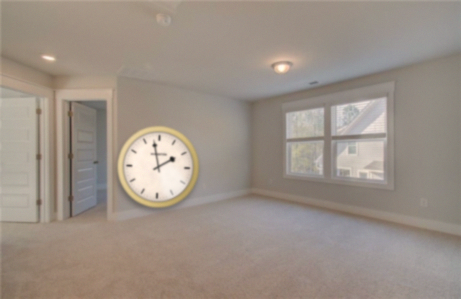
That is 1.58
